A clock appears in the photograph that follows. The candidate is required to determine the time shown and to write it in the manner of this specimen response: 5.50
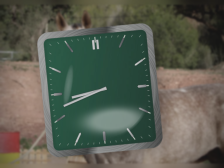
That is 8.42
